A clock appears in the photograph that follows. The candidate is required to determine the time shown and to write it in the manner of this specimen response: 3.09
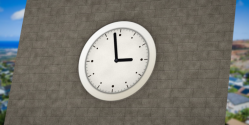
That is 2.58
